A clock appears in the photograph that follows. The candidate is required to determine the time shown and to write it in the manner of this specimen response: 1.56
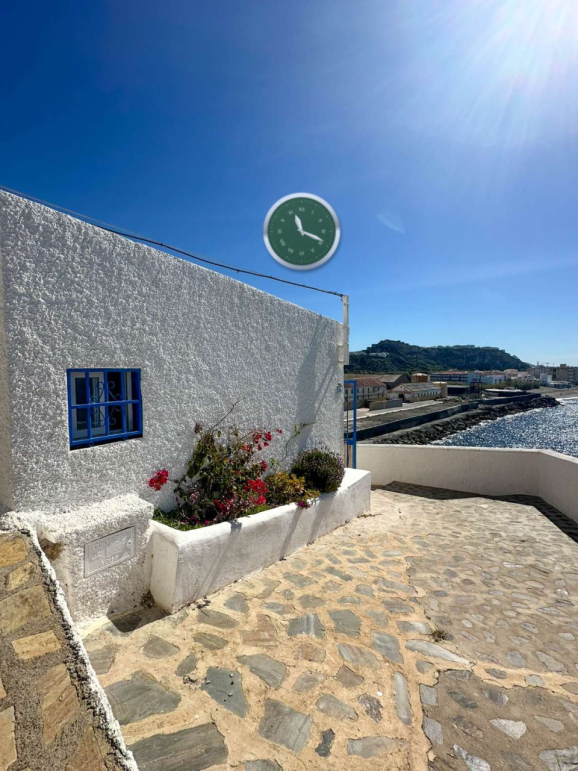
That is 11.19
